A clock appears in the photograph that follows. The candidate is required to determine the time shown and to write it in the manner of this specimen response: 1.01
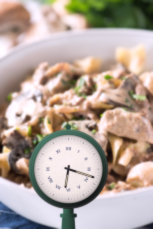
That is 6.18
